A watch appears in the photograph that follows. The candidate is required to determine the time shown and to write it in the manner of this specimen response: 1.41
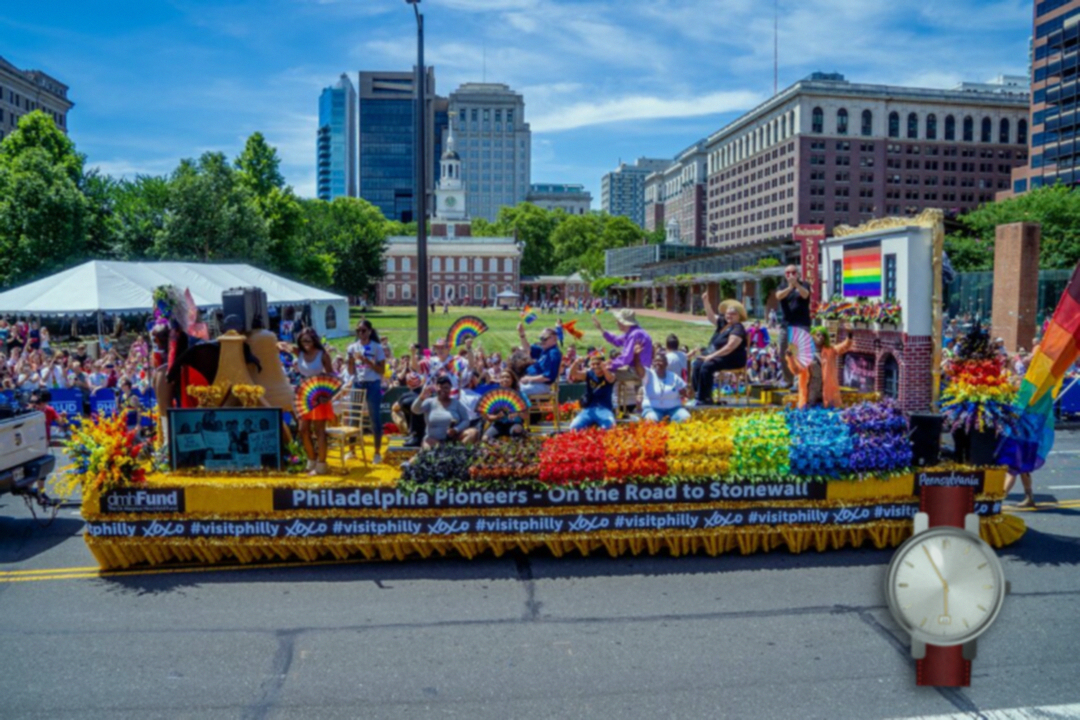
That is 5.55
